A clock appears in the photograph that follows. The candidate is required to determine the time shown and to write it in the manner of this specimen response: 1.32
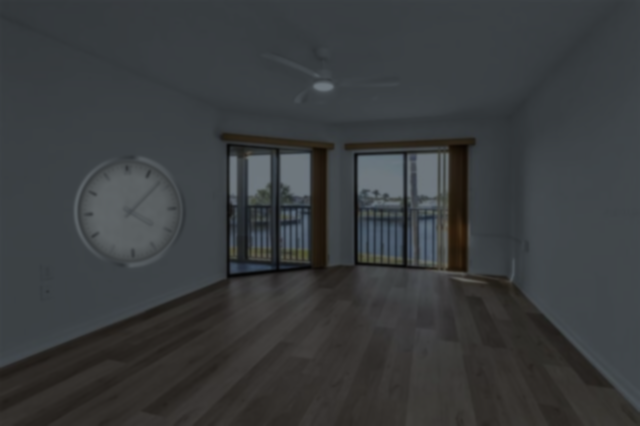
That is 4.08
